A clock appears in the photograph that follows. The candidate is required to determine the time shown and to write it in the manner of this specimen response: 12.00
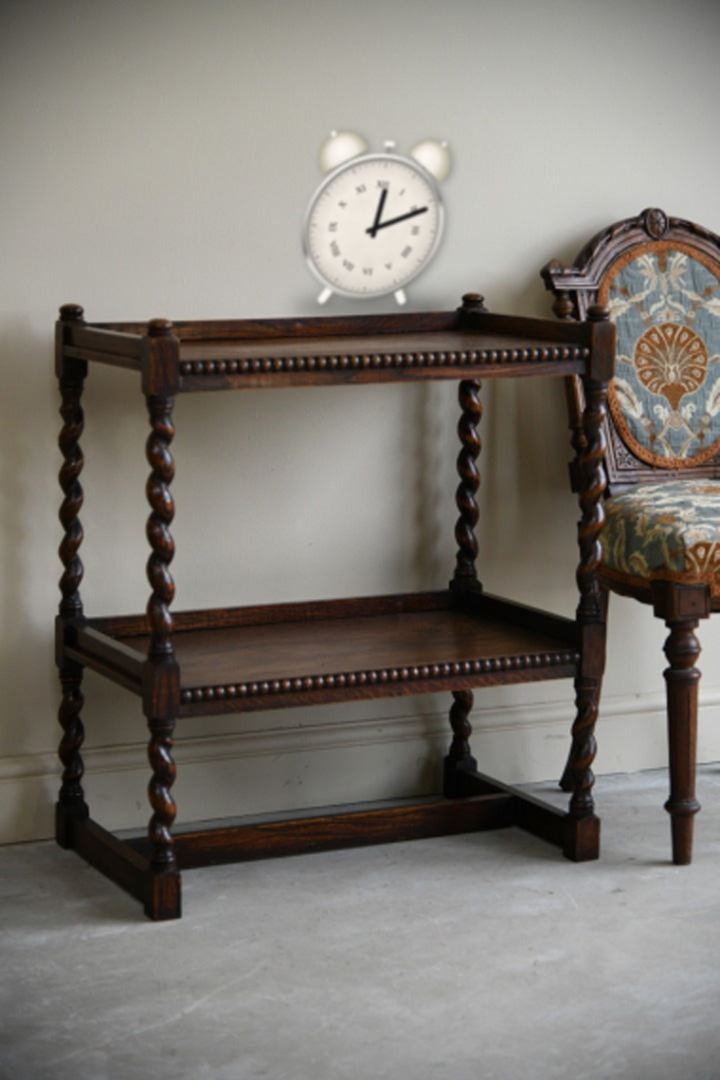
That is 12.11
